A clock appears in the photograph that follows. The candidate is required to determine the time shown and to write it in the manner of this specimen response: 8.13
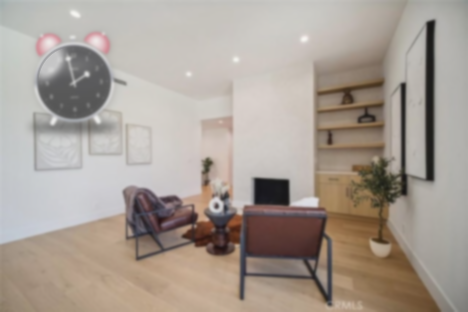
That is 1.58
